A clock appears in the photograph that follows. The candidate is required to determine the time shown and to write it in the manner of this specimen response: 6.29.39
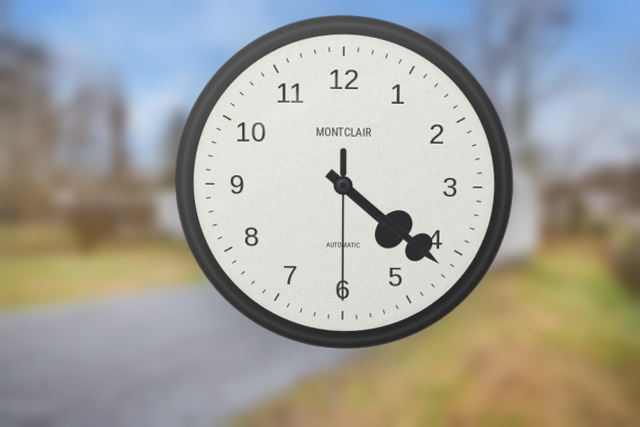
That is 4.21.30
